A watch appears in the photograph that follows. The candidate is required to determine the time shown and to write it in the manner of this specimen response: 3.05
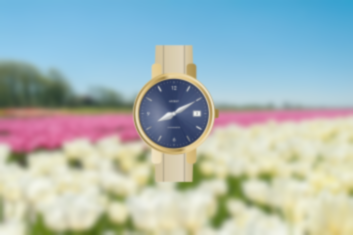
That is 8.10
